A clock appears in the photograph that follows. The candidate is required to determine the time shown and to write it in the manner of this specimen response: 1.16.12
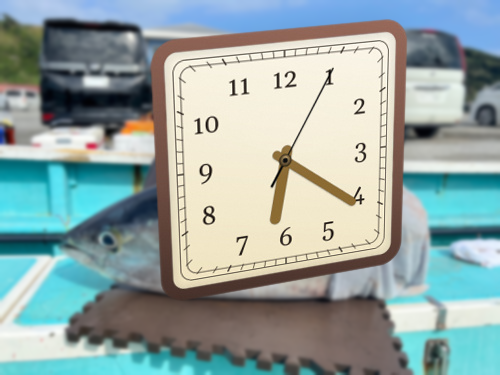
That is 6.21.05
